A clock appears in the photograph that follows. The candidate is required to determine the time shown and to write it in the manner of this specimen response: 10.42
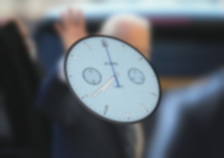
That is 7.39
